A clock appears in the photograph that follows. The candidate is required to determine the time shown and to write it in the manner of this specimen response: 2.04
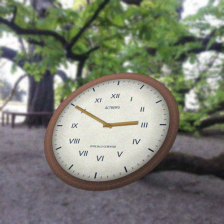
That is 2.50
